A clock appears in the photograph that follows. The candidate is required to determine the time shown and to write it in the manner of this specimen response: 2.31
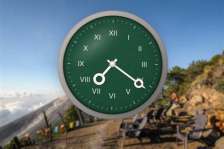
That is 7.21
